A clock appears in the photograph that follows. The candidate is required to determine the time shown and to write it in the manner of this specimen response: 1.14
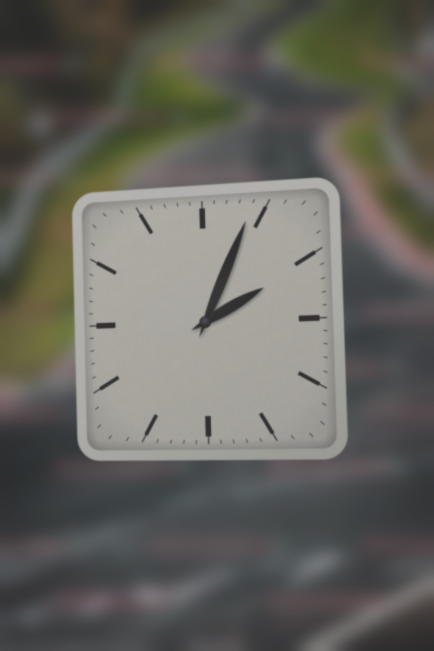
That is 2.04
